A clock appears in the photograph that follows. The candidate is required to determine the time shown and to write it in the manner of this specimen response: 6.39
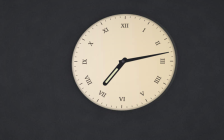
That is 7.13
